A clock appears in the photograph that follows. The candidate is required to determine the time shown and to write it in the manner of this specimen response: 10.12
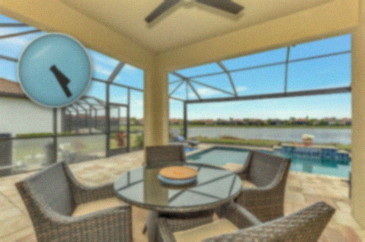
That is 4.25
